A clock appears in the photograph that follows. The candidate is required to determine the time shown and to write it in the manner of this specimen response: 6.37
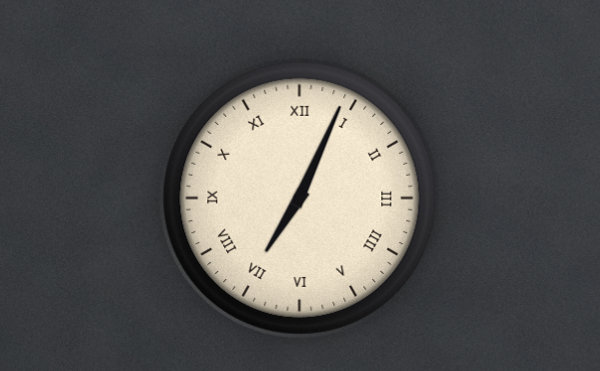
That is 7.04
